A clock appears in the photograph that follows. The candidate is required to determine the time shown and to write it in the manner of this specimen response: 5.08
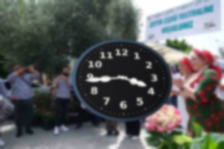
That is 3.44
